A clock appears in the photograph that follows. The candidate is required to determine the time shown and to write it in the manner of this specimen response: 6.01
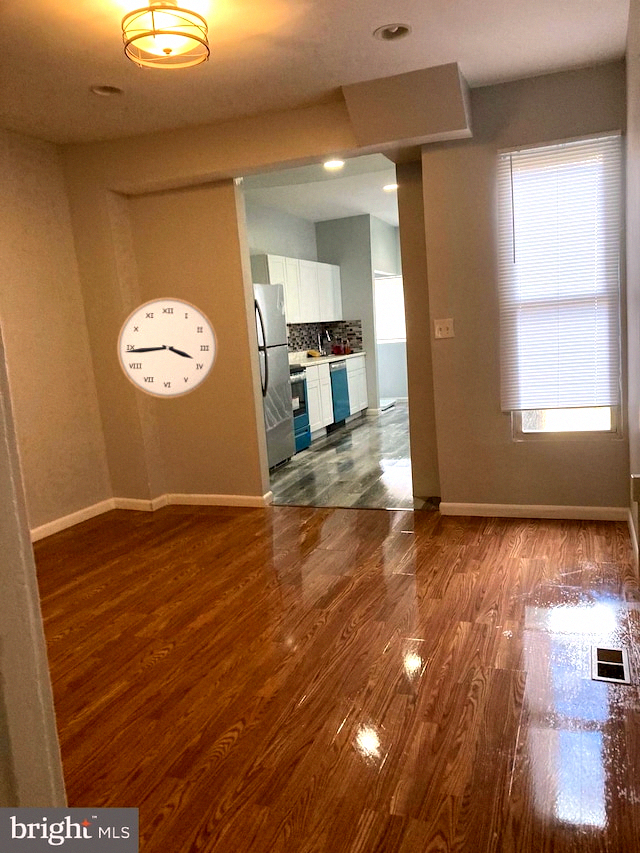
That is 3.44
